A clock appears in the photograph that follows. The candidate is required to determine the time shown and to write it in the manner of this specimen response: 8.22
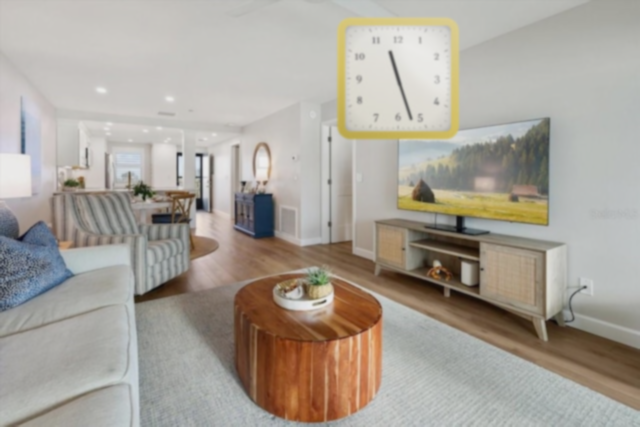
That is 11.27
